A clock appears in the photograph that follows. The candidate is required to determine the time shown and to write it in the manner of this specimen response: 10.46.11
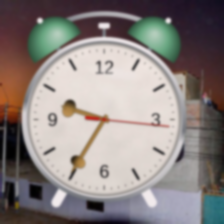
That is 9.35.16
